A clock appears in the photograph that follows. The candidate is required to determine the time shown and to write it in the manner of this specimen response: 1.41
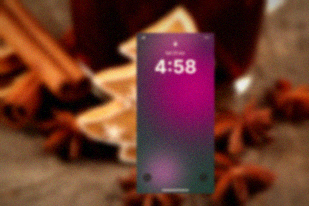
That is 4.58
